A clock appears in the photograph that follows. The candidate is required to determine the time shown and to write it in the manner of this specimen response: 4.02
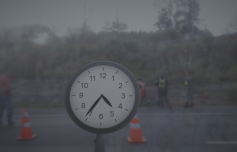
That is 4.36
